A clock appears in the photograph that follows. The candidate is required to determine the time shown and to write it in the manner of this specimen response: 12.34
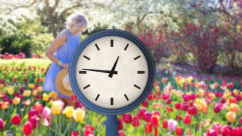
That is 12.46
